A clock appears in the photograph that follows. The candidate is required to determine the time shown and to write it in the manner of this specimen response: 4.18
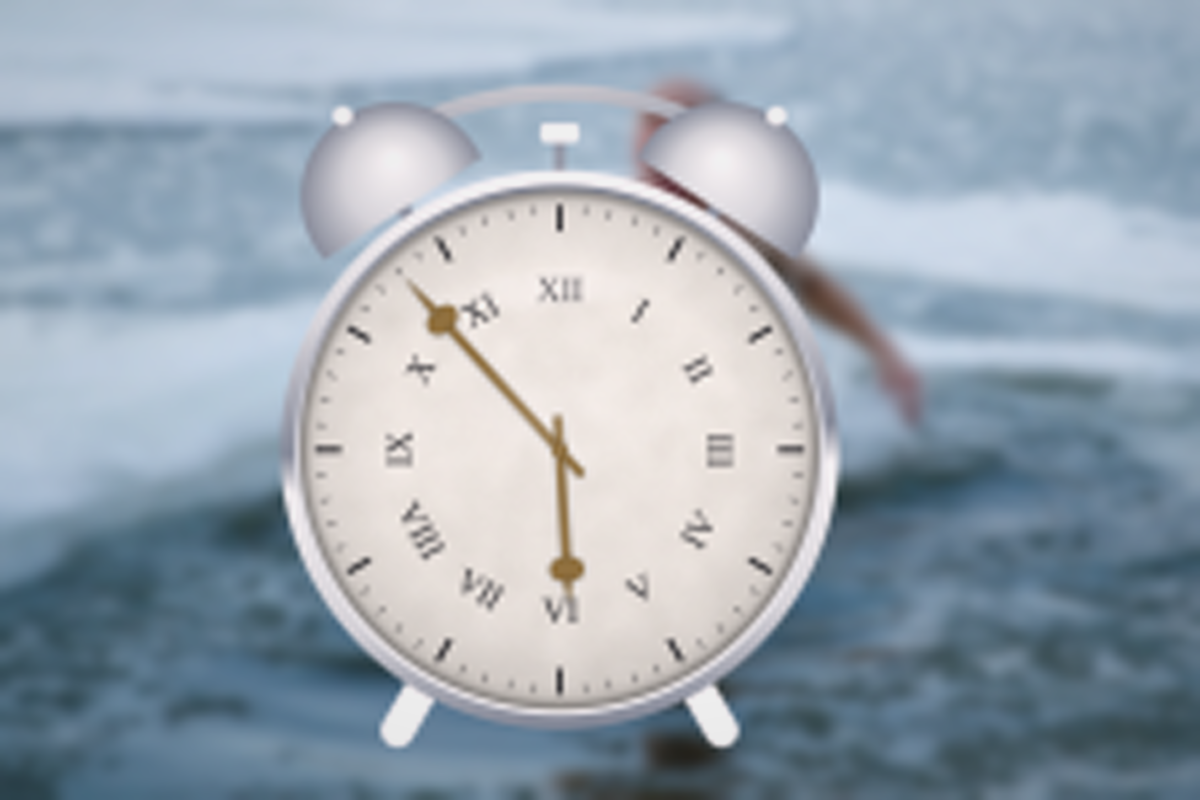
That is 5.53
